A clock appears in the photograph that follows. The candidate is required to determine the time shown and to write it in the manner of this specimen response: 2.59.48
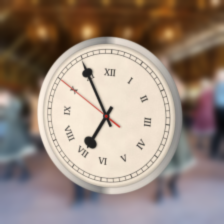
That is 6.54.50
